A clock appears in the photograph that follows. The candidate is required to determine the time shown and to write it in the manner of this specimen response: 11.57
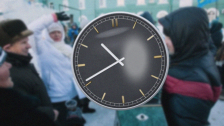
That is 10.41
